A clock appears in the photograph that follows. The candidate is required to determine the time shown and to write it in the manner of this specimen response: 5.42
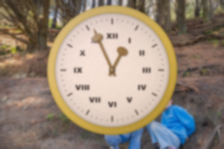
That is 12.56
